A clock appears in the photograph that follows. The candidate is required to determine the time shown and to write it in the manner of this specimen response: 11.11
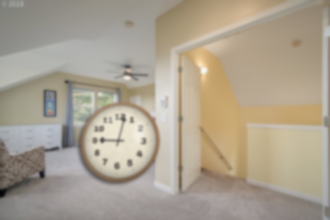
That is 9.02
